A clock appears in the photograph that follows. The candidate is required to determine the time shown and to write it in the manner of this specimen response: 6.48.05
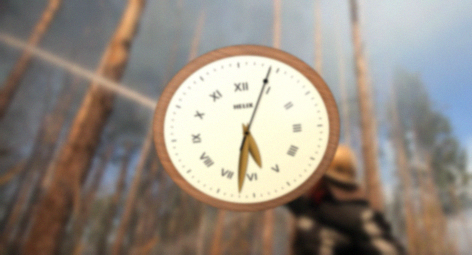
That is 5.32.04
